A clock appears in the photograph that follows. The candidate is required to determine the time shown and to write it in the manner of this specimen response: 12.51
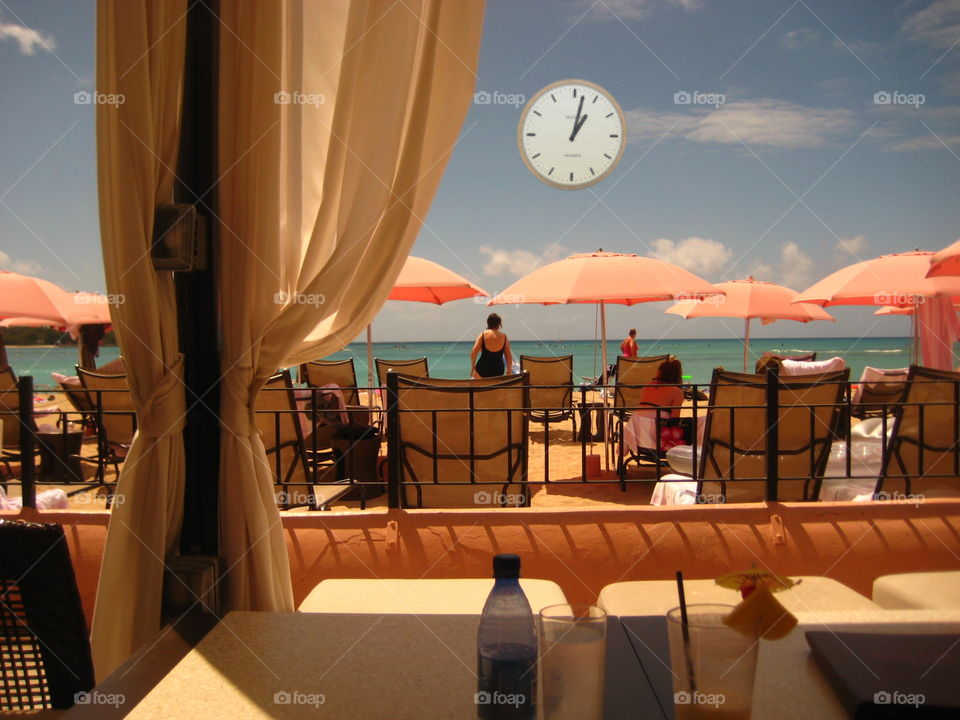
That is 1.02
